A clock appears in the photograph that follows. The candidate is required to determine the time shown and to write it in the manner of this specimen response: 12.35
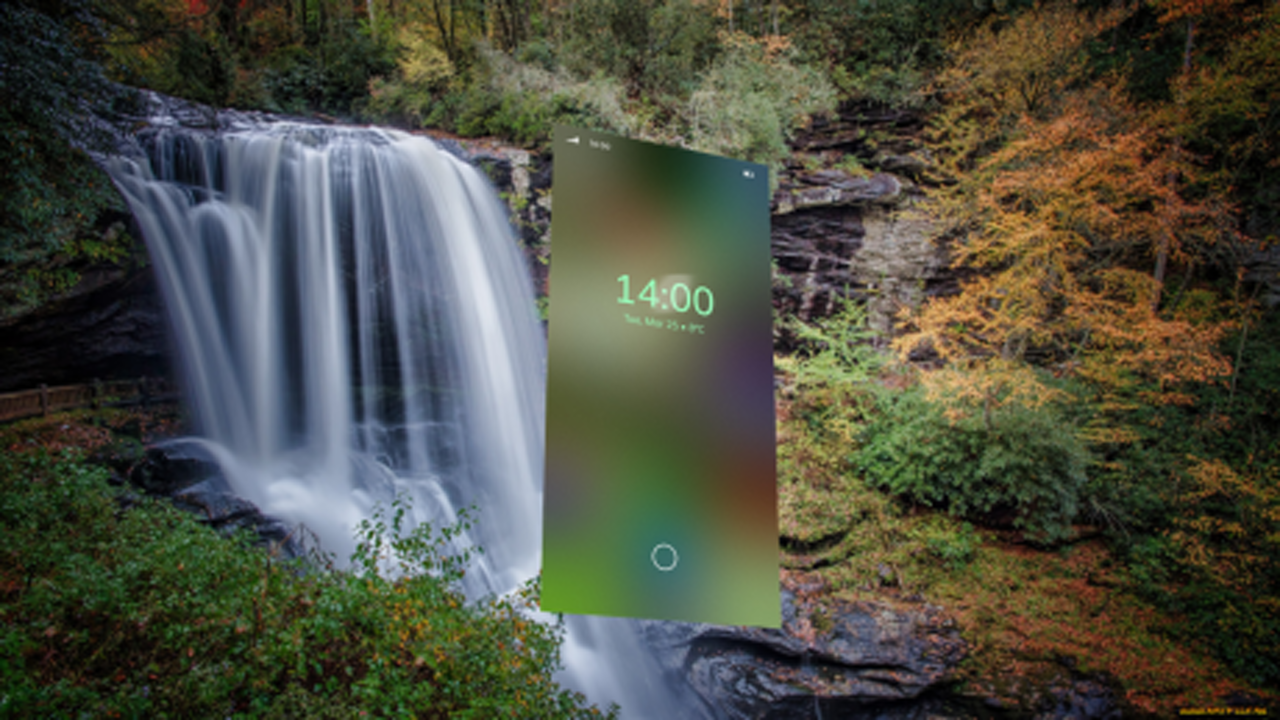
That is 14.00
